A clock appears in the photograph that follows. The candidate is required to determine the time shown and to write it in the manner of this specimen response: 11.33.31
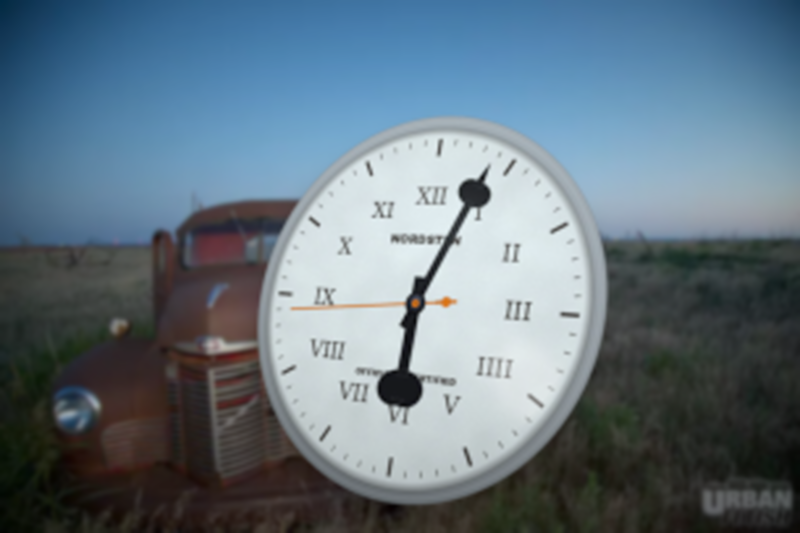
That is 6.03.44
